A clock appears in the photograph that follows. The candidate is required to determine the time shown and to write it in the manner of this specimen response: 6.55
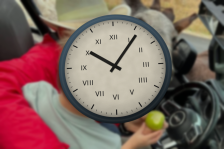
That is 10.06
